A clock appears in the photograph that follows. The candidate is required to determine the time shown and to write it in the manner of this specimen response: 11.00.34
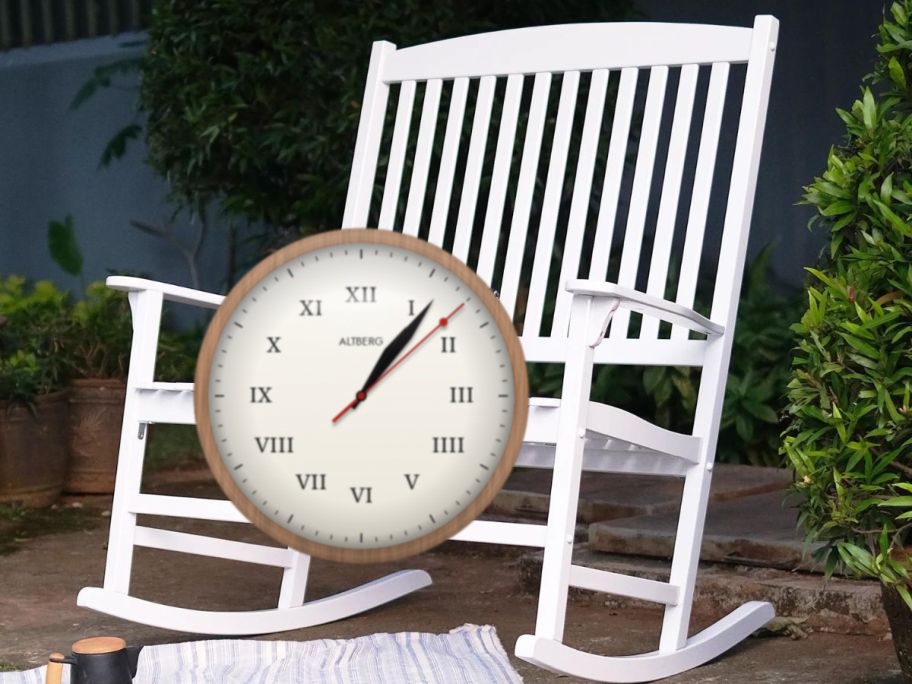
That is 1.06.08
